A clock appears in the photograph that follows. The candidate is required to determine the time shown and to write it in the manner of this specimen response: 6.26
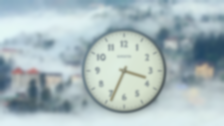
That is 3.34
